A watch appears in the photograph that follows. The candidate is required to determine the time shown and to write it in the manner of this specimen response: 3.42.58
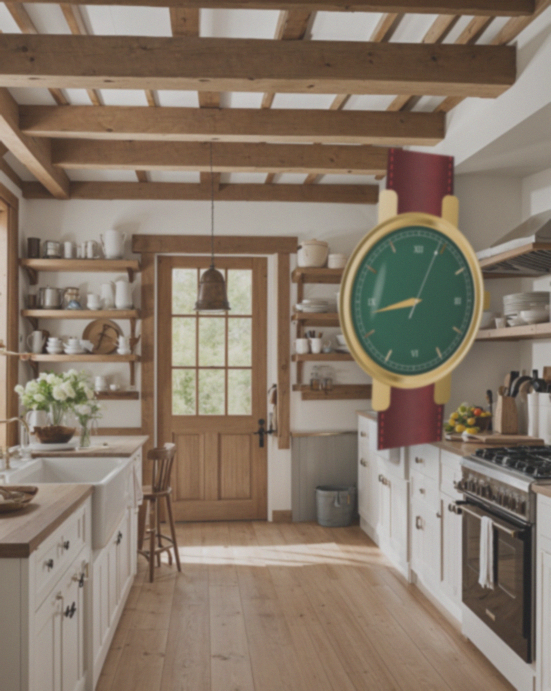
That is 8.43.04
